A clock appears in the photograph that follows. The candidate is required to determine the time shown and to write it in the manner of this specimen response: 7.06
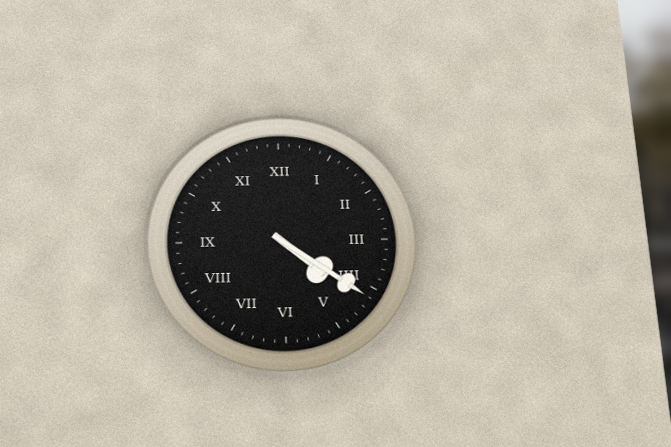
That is 4.21
